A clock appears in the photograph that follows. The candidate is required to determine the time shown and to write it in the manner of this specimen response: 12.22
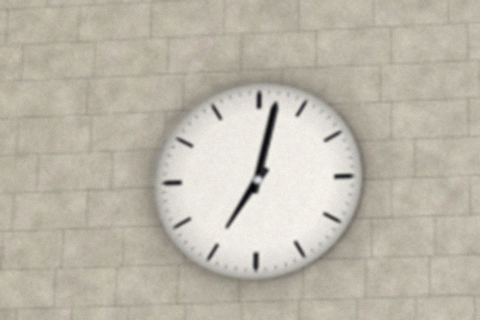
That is 7.02
